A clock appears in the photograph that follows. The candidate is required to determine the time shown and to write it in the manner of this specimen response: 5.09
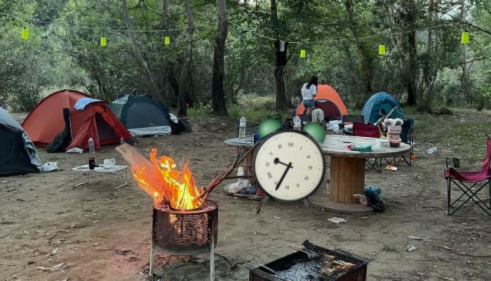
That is 9.34
